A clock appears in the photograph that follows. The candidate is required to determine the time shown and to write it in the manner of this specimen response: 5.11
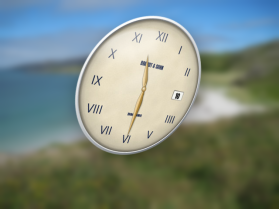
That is 11.30
